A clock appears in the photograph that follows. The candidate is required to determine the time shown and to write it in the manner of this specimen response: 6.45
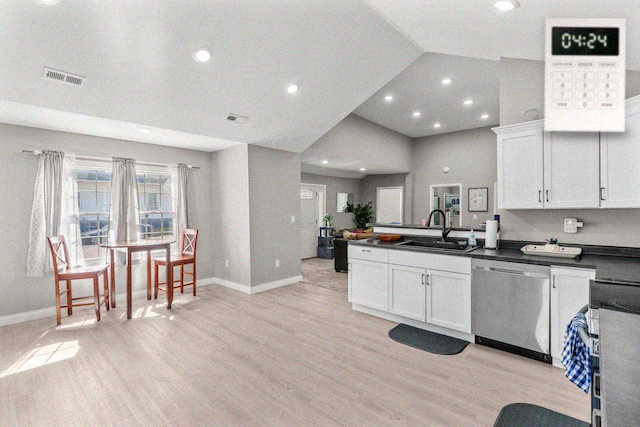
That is 4.24
